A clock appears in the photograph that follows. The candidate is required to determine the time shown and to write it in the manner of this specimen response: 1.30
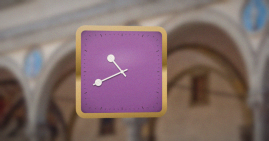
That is 10.41
